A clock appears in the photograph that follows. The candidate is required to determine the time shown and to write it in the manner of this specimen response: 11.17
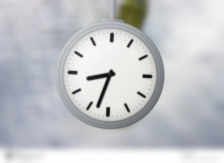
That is 8.33
